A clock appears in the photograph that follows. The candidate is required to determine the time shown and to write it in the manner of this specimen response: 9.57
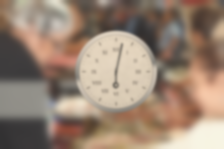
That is 6.02
